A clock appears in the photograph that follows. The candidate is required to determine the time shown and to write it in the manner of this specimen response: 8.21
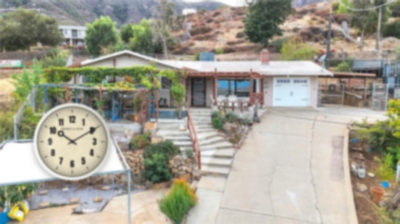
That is 10.10
